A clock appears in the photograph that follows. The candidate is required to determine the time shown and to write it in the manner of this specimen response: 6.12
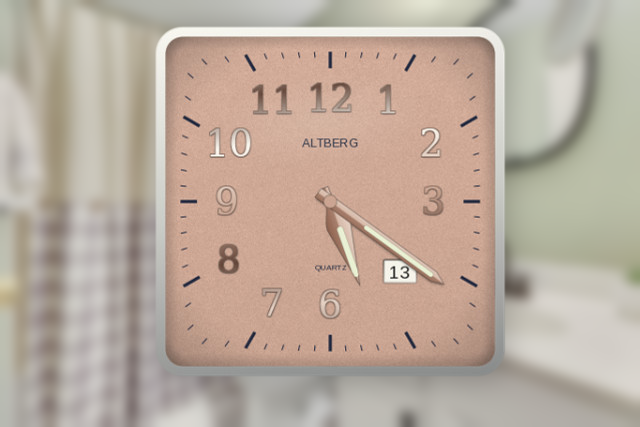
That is 5.21
